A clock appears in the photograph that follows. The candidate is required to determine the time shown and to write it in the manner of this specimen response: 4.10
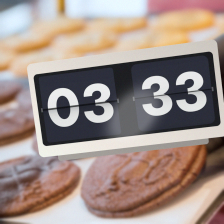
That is 3.33
